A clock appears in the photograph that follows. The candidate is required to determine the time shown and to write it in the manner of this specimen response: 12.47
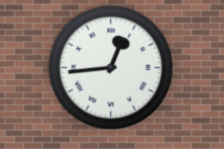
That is 12.44
